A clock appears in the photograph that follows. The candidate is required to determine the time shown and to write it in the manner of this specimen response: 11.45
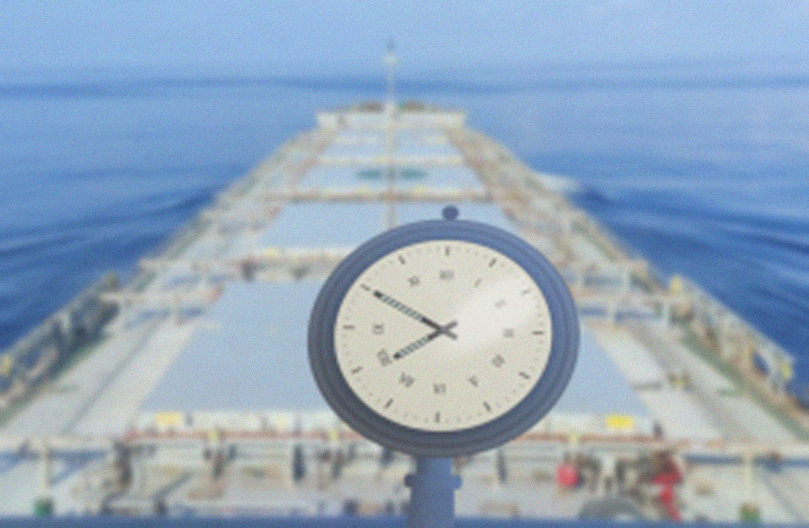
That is 7.50
